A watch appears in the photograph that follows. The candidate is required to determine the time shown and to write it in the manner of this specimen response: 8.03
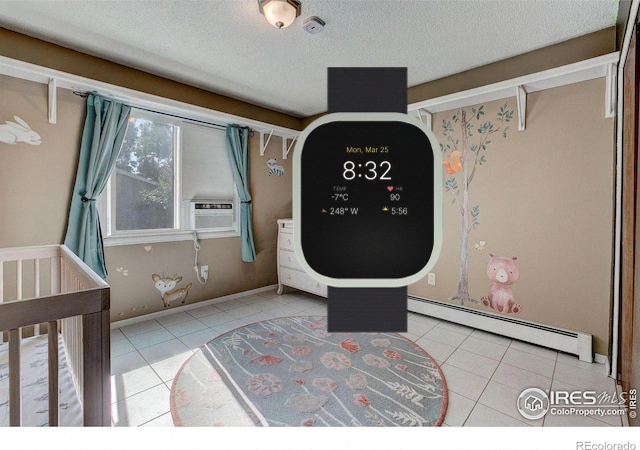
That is 8.32
